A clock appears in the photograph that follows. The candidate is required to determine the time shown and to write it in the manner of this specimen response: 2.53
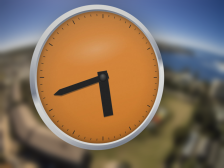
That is 5.42
